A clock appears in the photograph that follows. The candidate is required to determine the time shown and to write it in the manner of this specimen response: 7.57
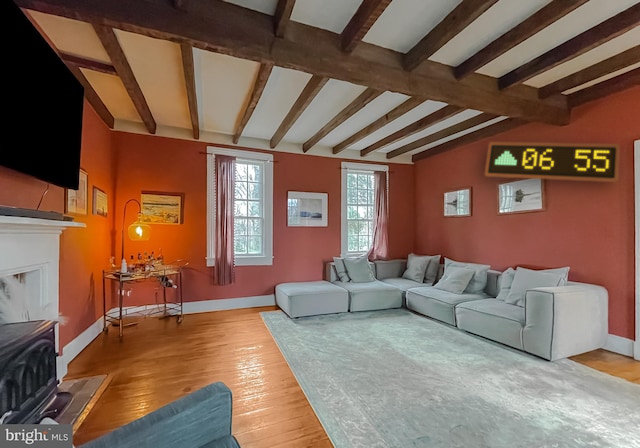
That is 6.55
